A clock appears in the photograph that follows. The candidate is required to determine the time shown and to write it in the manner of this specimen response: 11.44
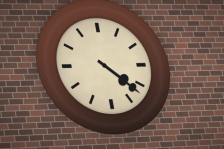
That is 4.22
